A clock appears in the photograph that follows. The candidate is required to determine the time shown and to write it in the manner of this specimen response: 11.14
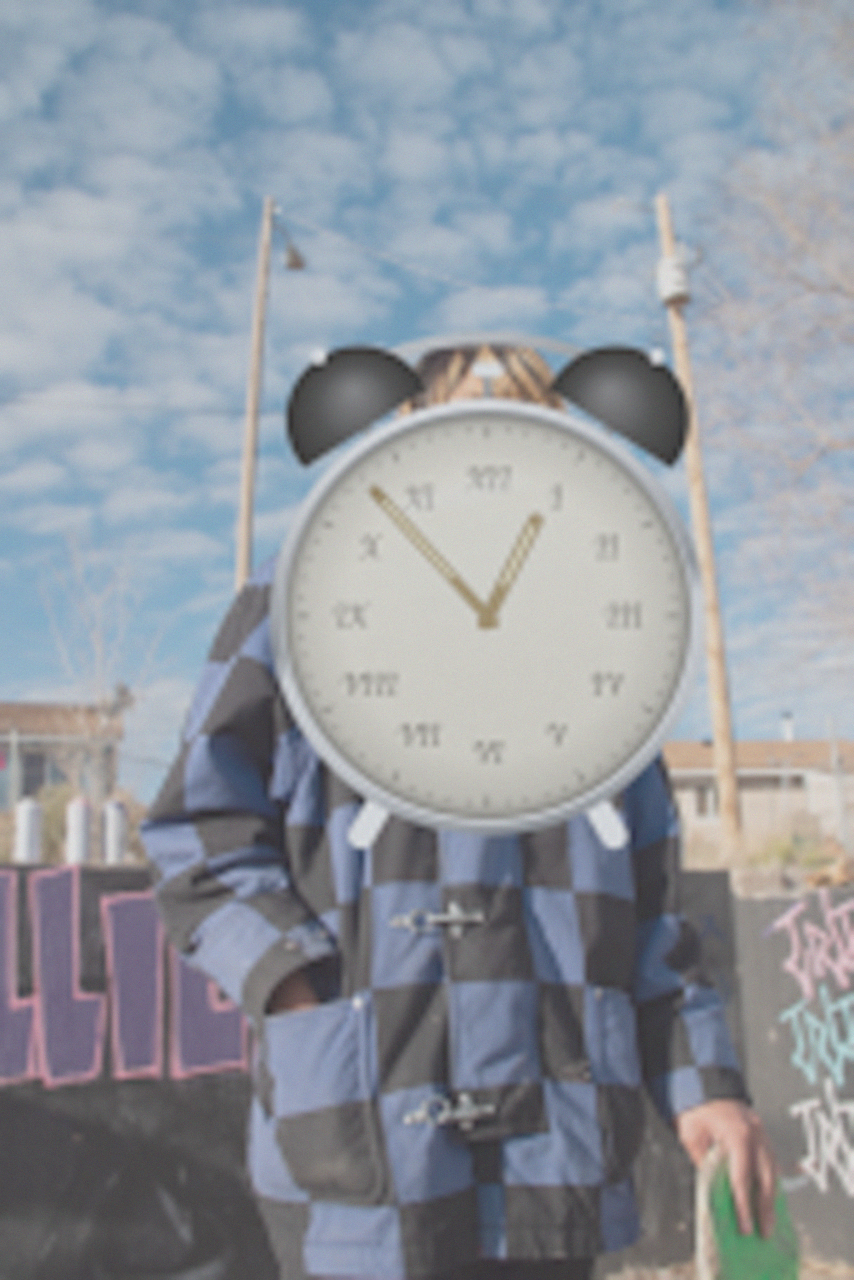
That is 12.53
